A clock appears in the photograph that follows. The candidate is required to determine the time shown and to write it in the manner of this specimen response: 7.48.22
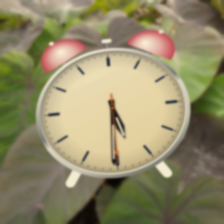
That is 5.30.30
